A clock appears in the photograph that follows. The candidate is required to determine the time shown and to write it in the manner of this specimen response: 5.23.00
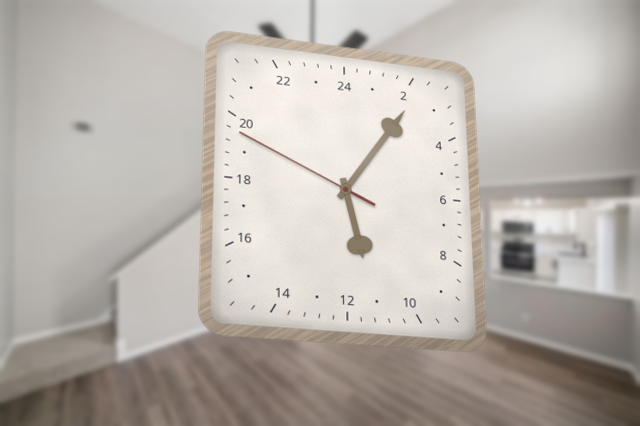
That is 11.05.49
